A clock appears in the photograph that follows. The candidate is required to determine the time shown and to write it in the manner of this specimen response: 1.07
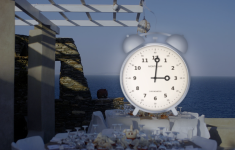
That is 3.01
